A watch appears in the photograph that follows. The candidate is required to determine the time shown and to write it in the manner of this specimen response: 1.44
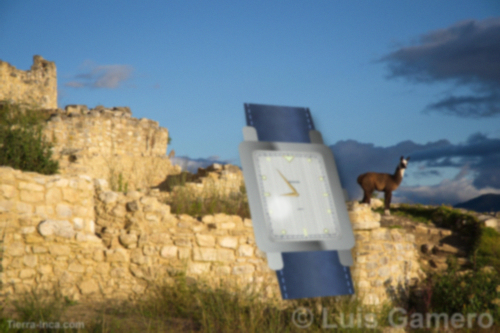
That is 8.55
